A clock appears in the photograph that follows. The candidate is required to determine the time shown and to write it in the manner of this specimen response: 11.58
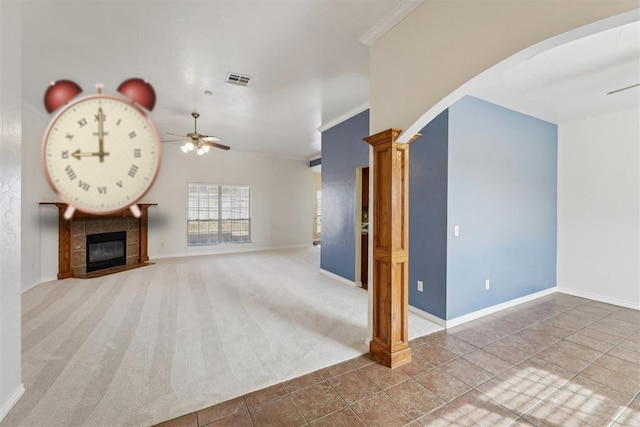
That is 9.00
